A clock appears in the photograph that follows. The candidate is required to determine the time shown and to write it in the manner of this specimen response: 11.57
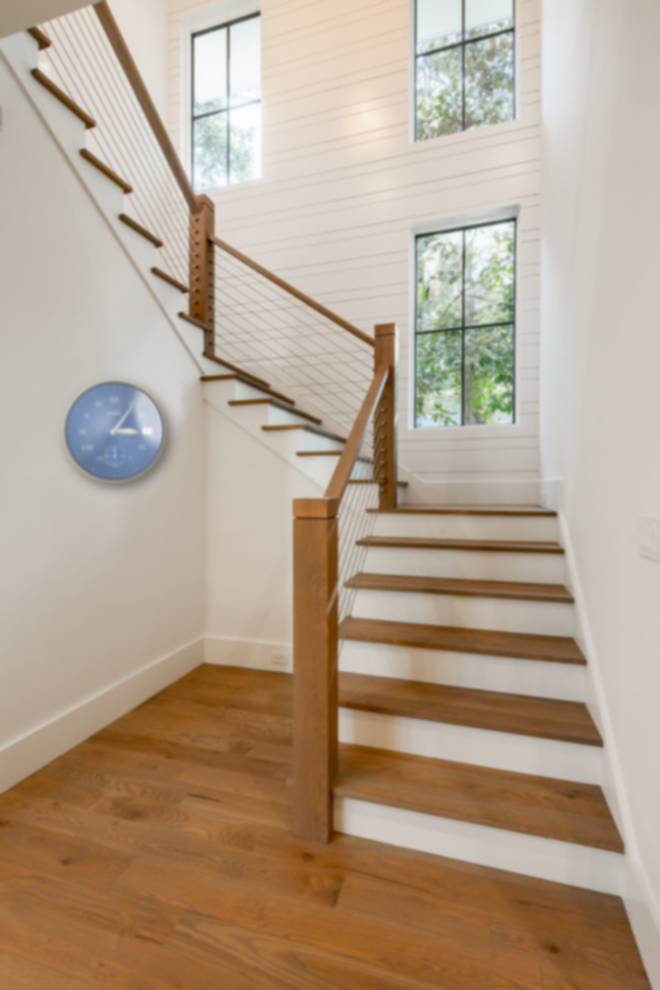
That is 3.06
